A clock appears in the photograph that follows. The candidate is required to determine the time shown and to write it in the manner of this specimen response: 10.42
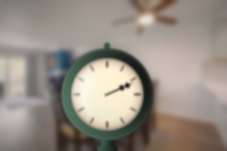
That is 2.11
